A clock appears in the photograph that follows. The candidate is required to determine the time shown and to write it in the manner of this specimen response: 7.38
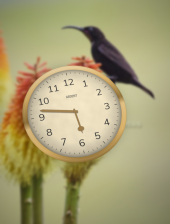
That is 5.47
